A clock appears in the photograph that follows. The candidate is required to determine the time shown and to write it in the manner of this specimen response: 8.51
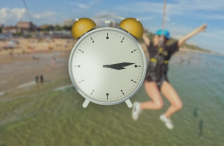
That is 3.14
